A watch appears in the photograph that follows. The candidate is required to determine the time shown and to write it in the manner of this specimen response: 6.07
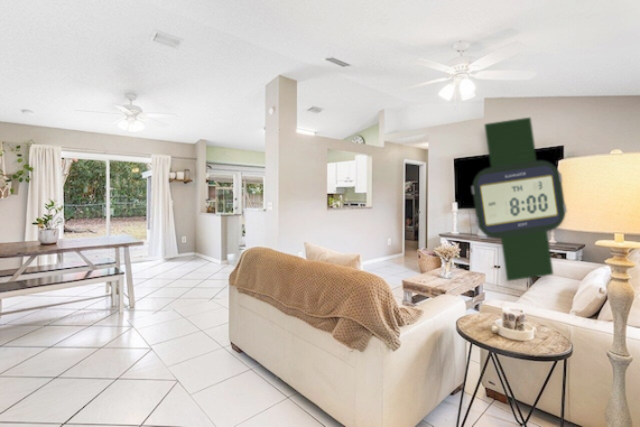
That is 8.00
